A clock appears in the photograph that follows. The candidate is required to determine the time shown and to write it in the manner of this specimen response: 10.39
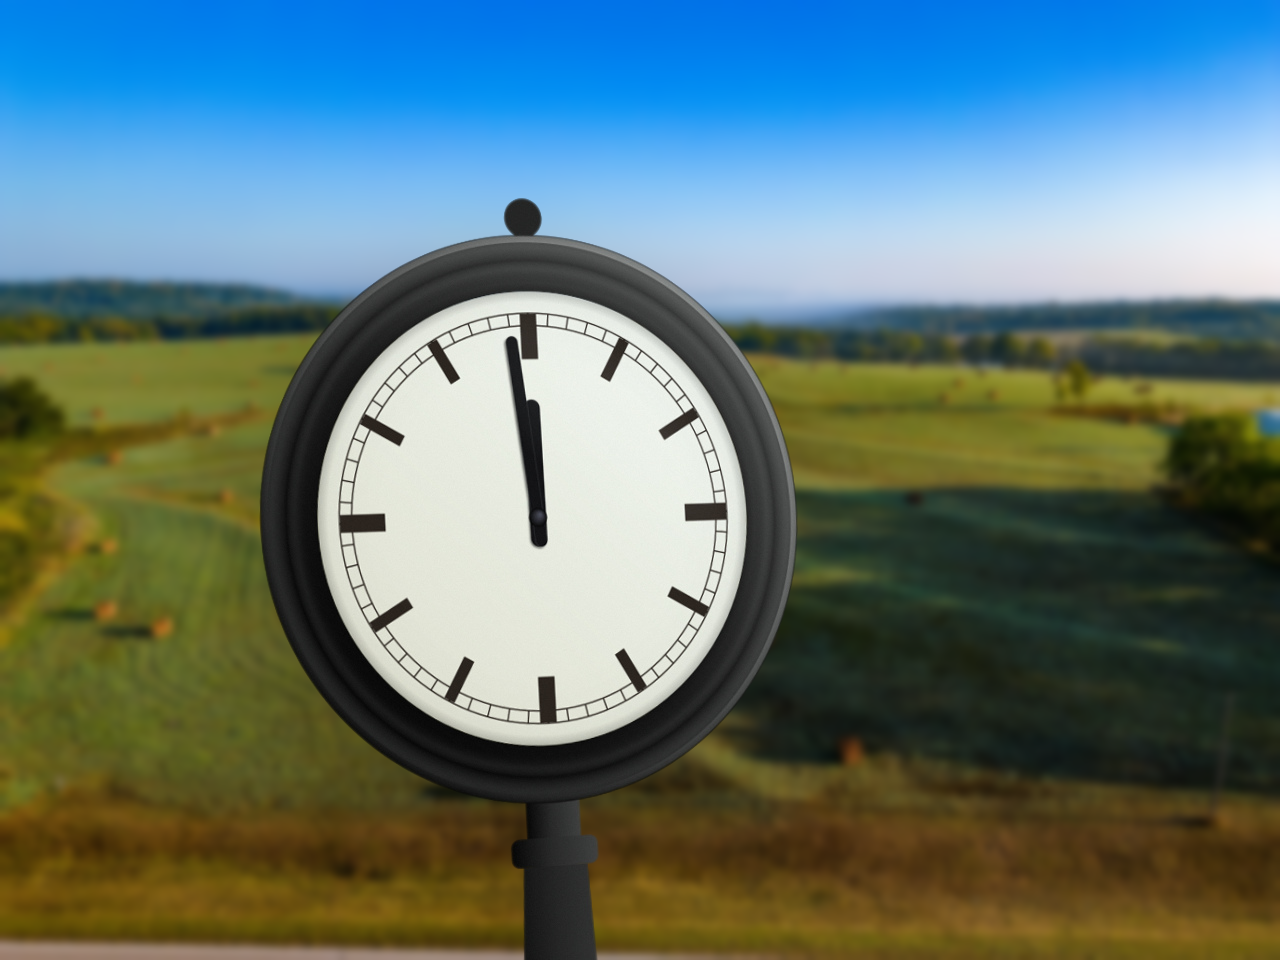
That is 11.59
